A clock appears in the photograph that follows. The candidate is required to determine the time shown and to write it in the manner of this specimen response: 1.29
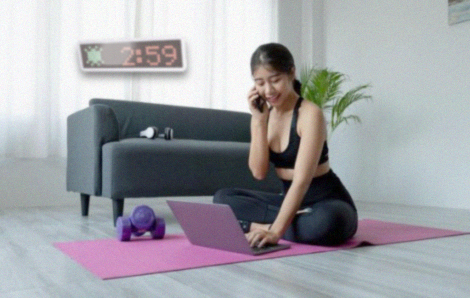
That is 2.59
